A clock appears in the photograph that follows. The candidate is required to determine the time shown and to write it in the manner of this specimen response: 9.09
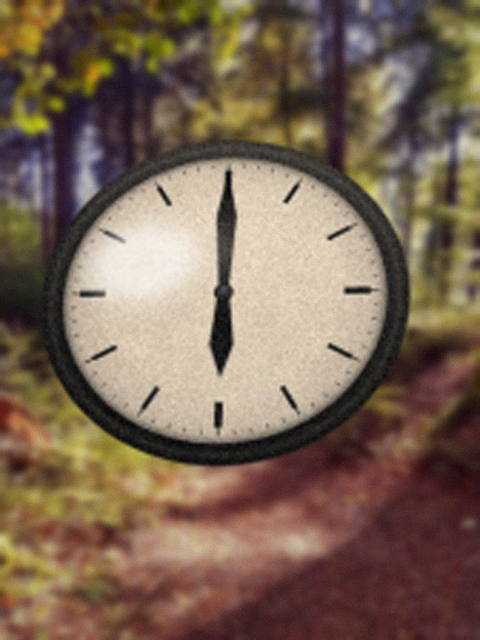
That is 6.00
